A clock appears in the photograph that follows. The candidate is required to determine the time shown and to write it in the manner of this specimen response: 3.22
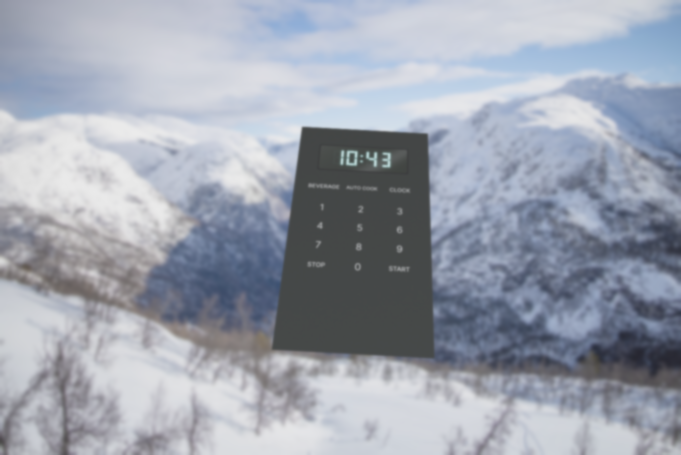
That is 10.43
